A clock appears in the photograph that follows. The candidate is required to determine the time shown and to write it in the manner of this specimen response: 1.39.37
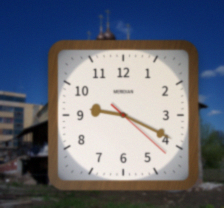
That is 9.19.22
